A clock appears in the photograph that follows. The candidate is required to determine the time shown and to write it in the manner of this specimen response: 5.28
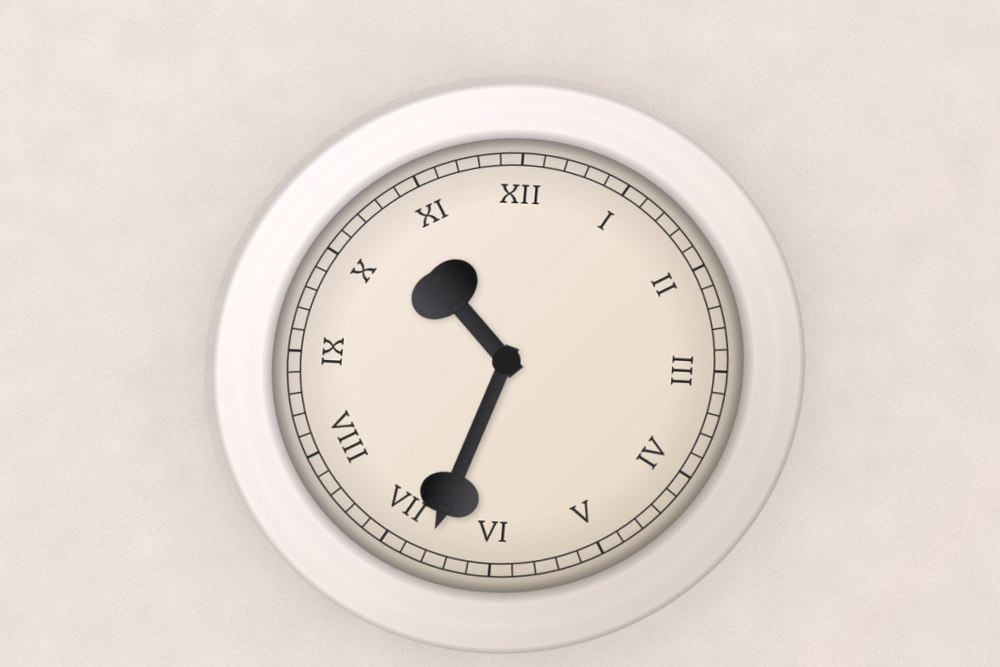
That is 10.33
